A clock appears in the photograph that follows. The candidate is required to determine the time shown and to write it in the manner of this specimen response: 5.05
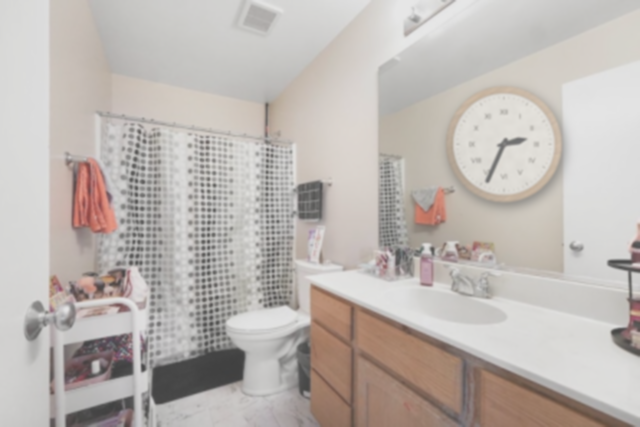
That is 2.34
